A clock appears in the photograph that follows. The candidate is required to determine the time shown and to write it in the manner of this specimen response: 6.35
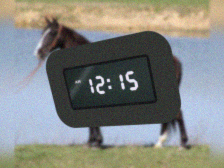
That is 12.15
